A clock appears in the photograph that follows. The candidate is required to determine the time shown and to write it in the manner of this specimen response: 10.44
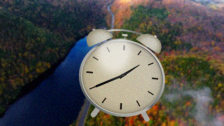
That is 1.40
